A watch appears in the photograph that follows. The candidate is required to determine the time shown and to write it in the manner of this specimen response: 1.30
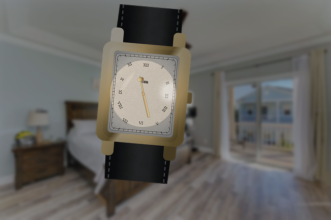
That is 11.27
